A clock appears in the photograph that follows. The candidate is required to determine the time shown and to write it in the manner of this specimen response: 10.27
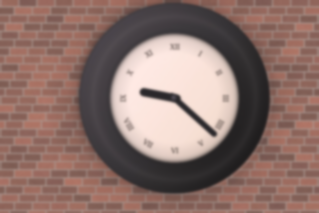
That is 9.22
